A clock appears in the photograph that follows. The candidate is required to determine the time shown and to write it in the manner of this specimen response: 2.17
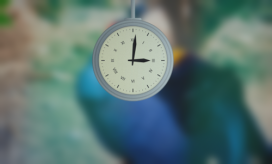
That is 3.01
